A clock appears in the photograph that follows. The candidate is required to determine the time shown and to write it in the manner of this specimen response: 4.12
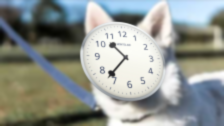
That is 10.37
